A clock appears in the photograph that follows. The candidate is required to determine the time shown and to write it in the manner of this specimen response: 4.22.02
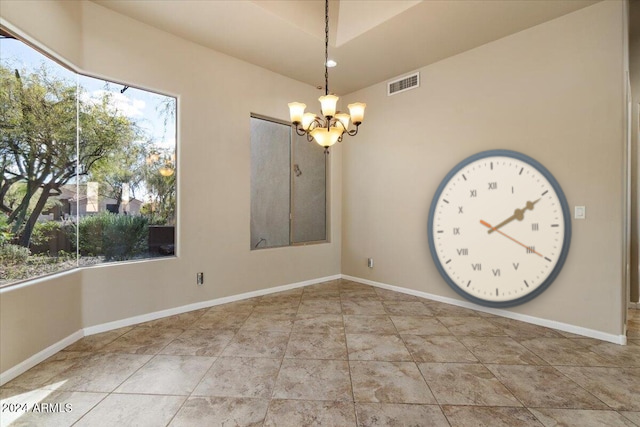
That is 2.10.20
